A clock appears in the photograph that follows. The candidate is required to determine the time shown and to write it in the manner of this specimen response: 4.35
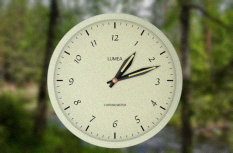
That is 1.12
